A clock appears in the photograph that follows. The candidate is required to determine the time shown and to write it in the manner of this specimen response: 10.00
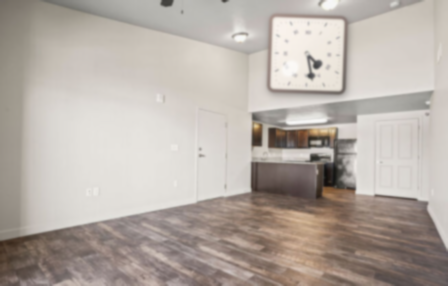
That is 4.28
